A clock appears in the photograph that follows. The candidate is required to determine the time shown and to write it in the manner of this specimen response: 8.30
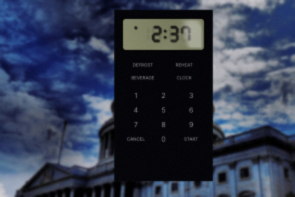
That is 2.37
